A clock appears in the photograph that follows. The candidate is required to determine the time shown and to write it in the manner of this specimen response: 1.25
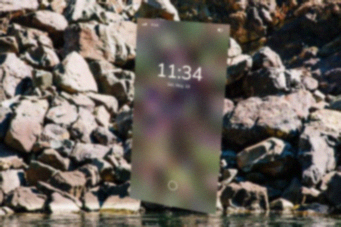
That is 11.34
